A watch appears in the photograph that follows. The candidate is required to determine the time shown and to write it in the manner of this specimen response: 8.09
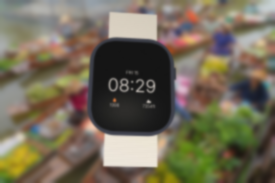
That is 8.29
